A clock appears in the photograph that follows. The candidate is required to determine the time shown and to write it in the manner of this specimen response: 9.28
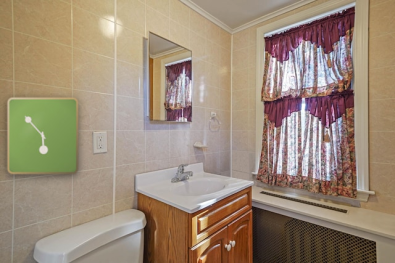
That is 5.53
